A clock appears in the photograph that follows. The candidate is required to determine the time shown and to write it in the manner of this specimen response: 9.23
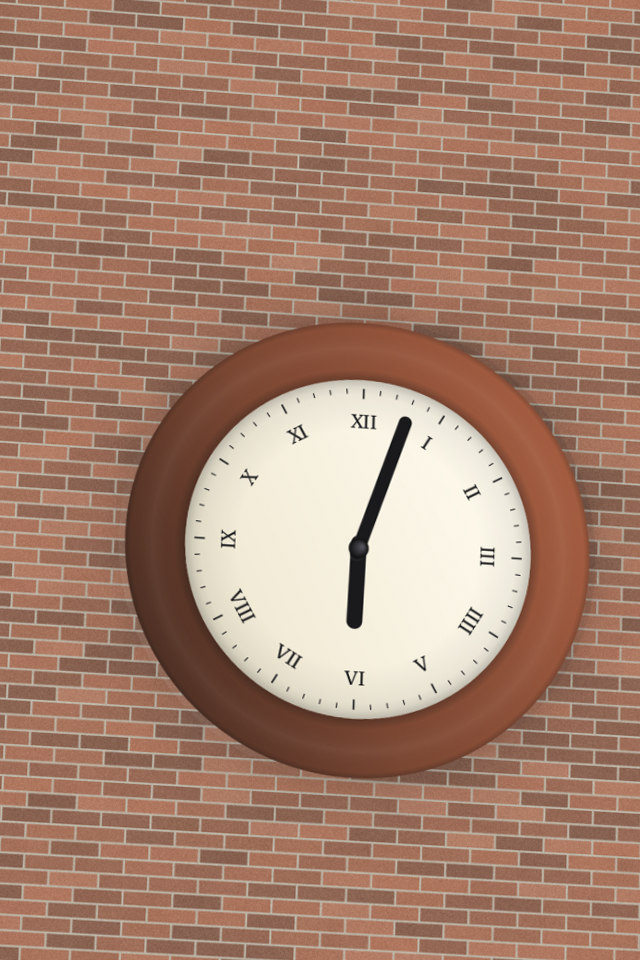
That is 6.03
